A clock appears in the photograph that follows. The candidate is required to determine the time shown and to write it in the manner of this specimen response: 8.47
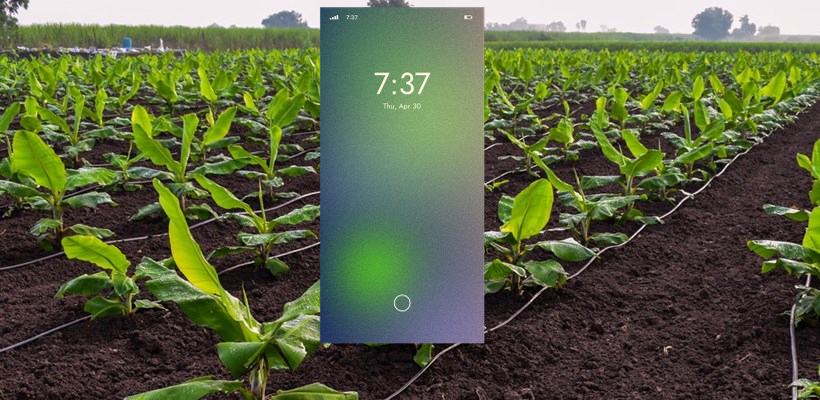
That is 7.37
